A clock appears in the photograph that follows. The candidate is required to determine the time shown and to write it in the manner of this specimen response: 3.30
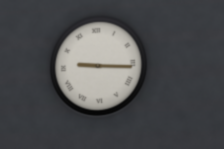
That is 9.16
